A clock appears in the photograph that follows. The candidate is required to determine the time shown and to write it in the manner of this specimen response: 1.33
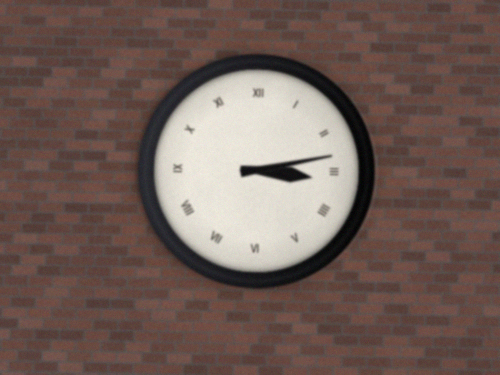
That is 3.13
